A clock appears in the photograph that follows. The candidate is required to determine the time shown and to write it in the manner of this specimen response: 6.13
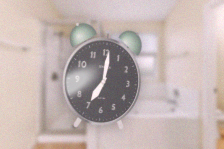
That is 7.01
